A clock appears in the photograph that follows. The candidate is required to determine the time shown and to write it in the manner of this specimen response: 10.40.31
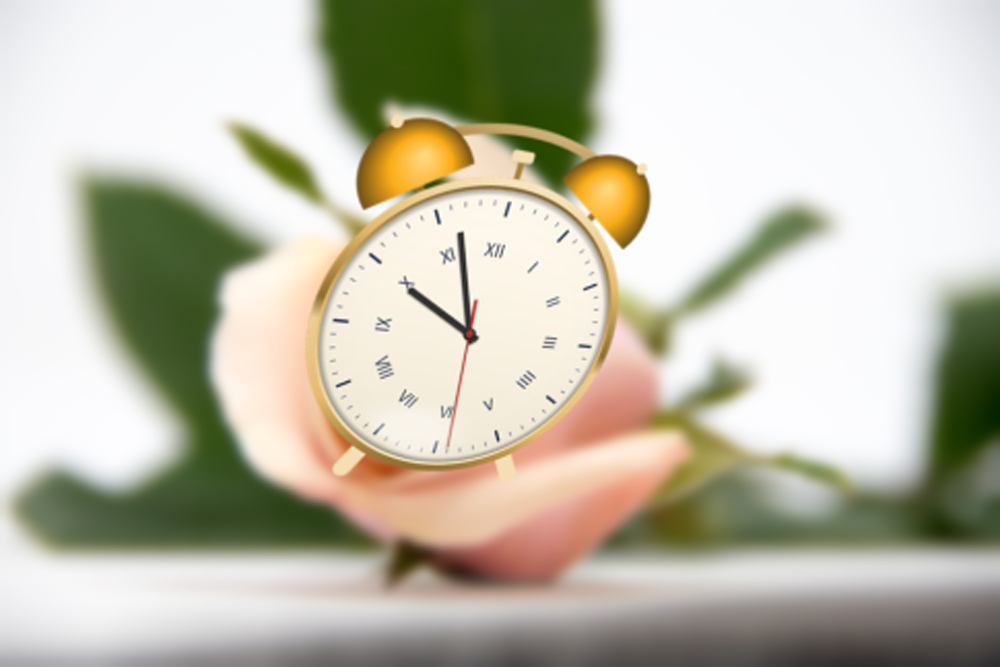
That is 9.56.29
